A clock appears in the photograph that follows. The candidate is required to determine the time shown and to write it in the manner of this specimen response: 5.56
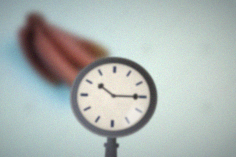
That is 10.15
